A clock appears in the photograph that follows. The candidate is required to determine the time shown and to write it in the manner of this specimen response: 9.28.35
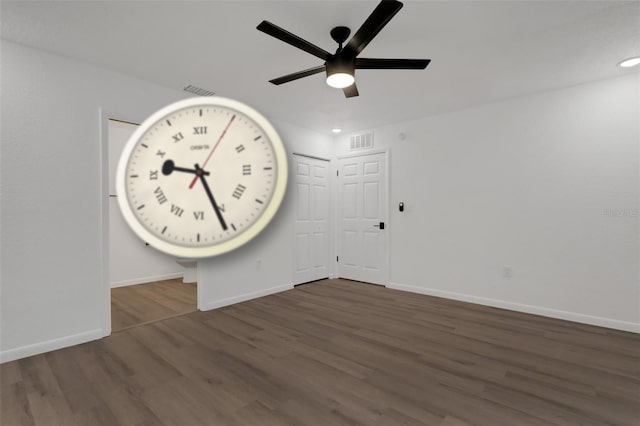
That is 9.26.05
